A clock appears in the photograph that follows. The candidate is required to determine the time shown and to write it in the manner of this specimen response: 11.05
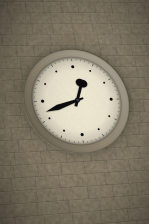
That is 12.42
